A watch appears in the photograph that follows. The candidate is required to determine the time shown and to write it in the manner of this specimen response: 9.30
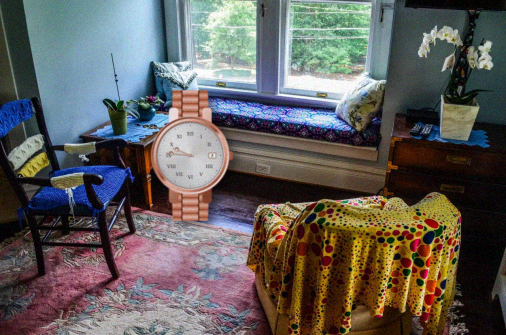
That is 9.46
